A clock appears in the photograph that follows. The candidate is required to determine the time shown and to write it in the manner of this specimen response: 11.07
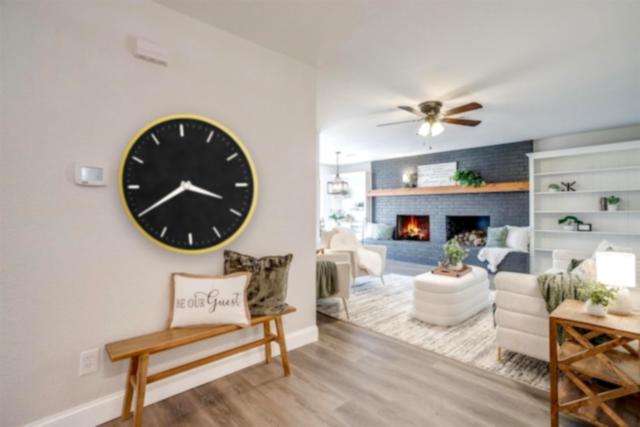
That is 3.40
